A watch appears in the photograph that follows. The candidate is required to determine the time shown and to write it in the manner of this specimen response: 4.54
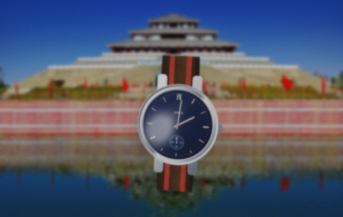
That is 2.01
